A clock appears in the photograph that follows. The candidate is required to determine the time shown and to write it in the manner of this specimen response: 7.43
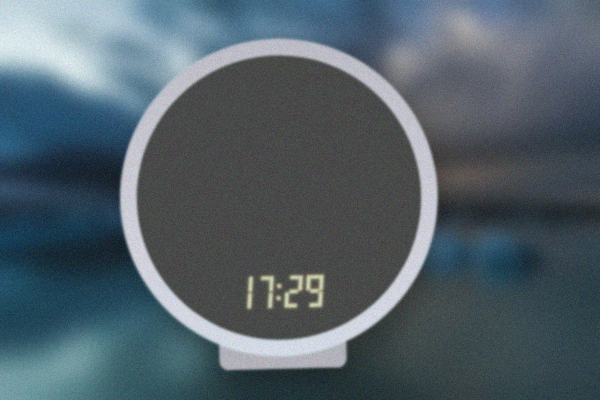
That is 17.29
